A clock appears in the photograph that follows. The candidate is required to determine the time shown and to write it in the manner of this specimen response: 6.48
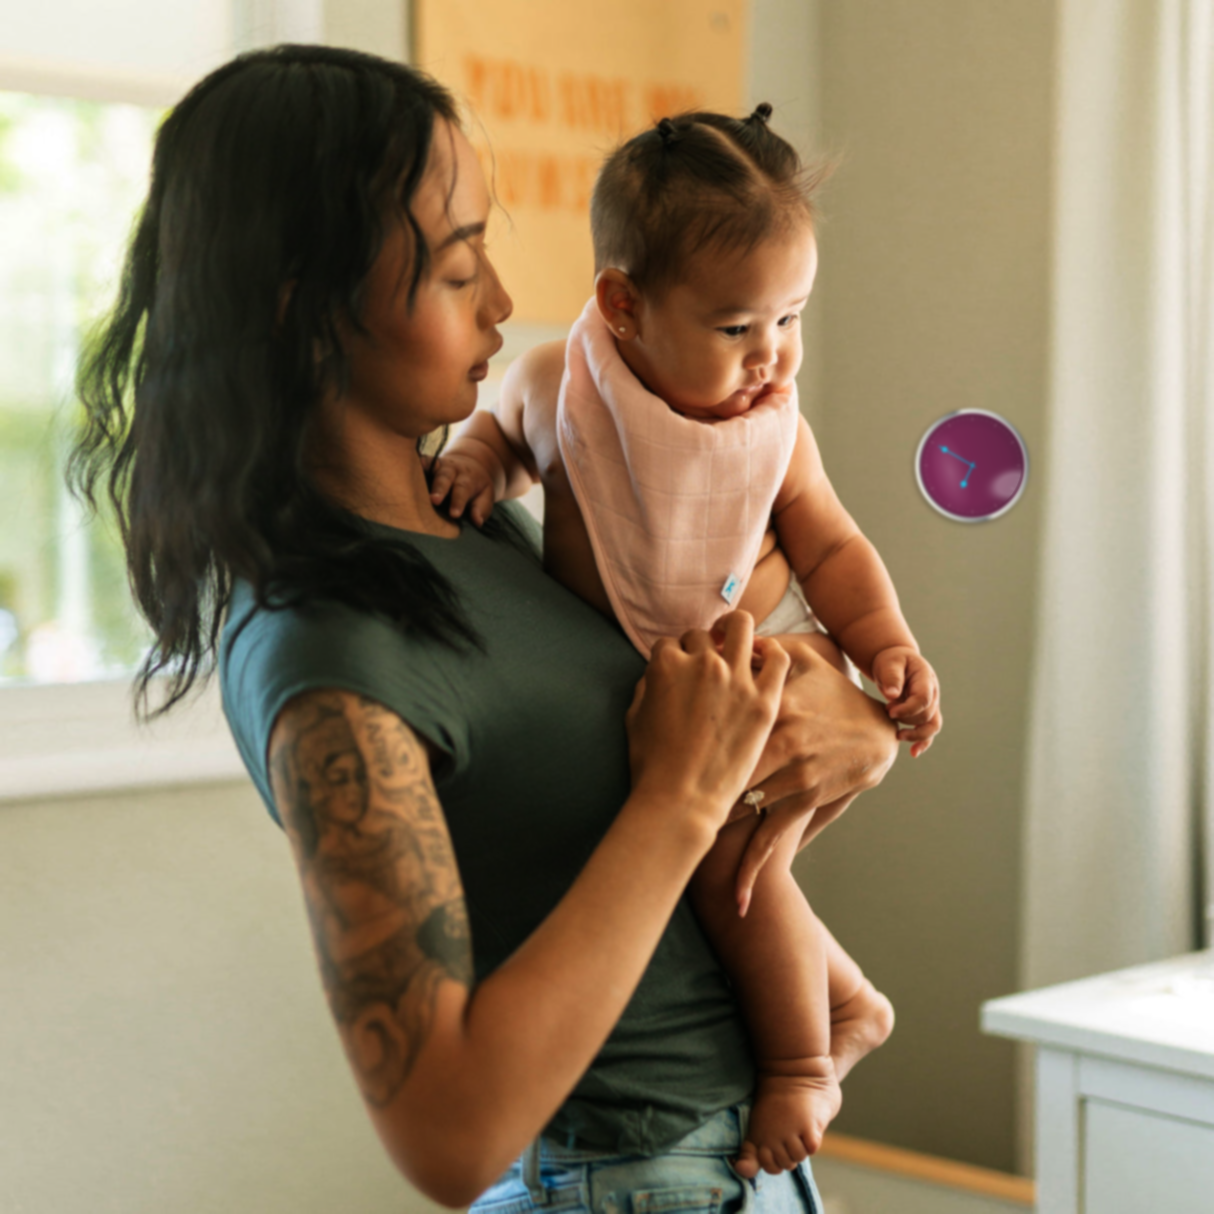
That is 6.50
